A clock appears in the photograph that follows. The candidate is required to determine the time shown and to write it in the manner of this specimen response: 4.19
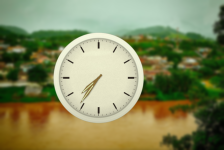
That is 7.36
